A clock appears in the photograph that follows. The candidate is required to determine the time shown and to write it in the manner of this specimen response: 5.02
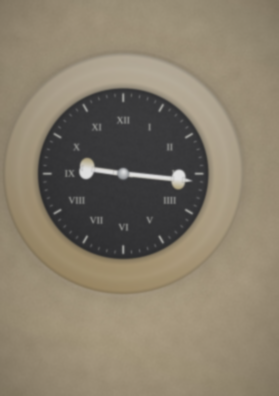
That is 9.16
